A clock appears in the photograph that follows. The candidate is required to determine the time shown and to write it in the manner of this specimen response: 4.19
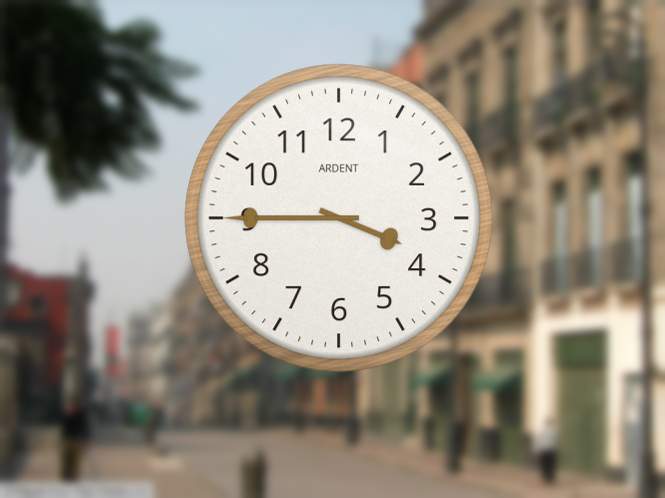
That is 3.45
